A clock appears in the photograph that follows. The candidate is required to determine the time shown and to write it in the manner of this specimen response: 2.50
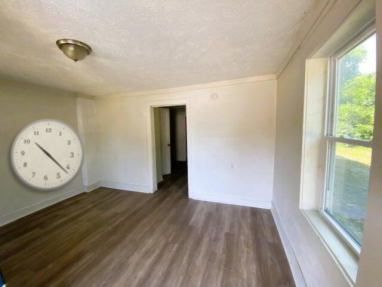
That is 10.22
